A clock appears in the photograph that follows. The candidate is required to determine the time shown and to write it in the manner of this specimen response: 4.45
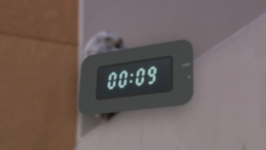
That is 0.09
